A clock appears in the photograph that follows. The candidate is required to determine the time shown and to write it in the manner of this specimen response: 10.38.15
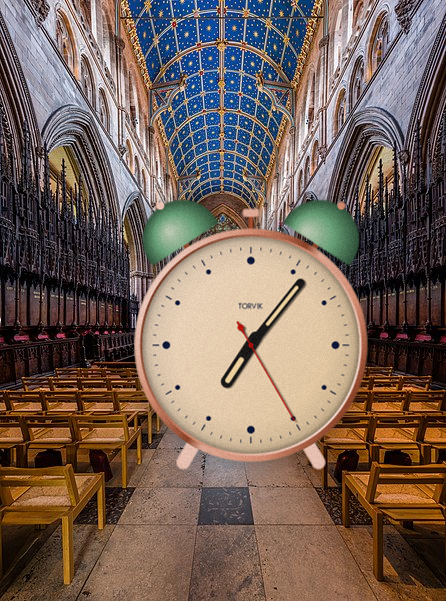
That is 7.06.25
